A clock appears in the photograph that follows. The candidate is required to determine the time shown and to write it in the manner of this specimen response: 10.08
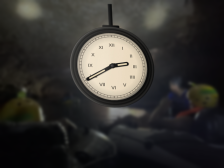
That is 2.40
